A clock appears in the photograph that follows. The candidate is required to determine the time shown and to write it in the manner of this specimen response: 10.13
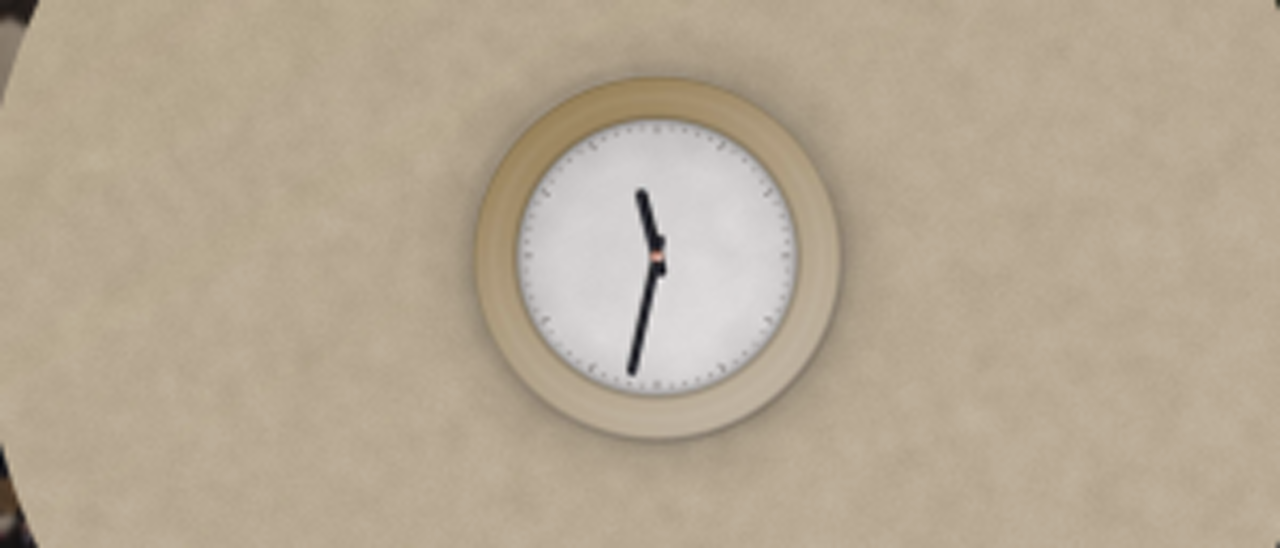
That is 11.32
